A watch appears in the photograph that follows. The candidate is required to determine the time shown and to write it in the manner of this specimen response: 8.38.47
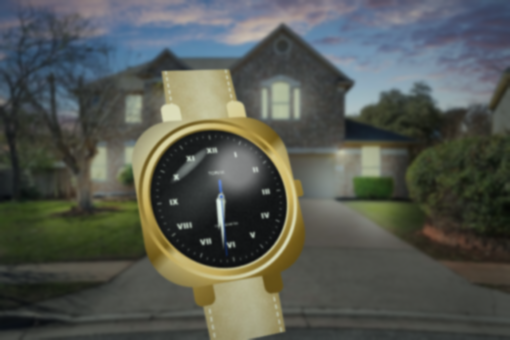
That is 6.31.31
